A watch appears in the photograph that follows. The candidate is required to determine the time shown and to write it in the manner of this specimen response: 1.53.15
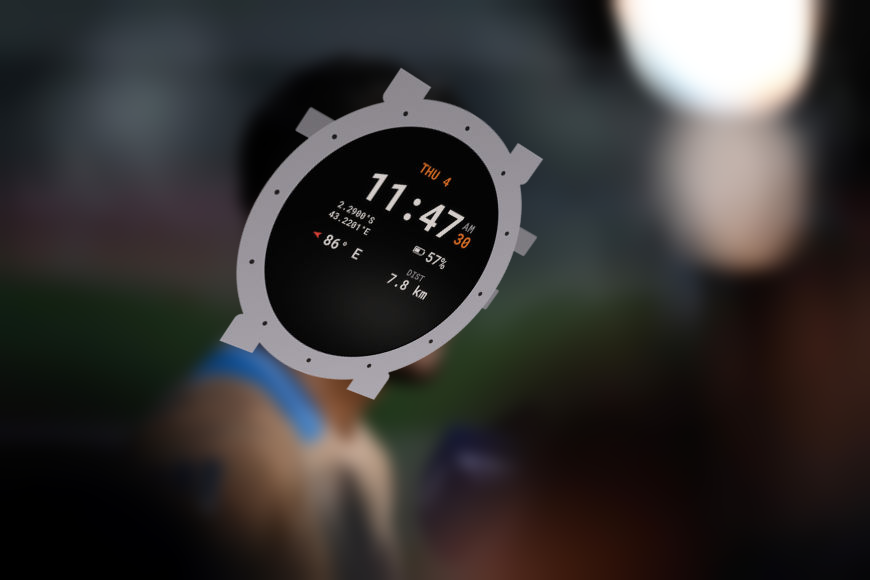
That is 11.47.30
